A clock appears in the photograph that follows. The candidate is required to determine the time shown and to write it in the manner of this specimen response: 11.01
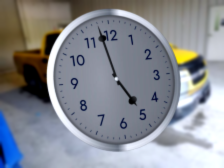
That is 4.58
